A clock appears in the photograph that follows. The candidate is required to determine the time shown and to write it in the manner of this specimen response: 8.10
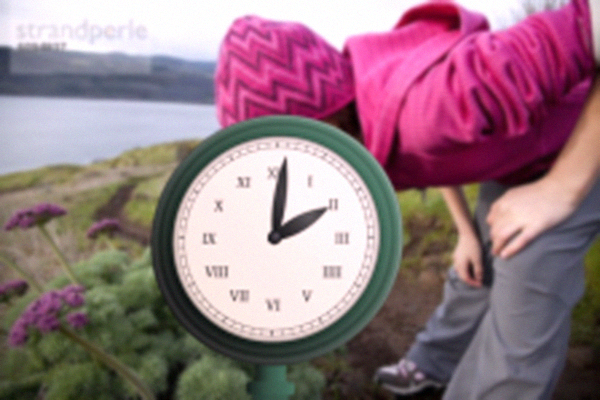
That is 2.01
